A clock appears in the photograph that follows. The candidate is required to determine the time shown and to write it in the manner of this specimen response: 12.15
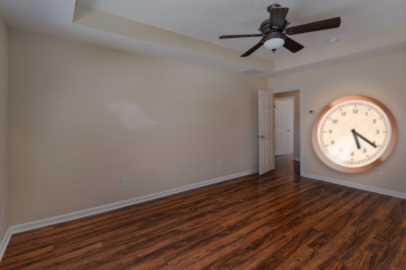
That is 5.21
